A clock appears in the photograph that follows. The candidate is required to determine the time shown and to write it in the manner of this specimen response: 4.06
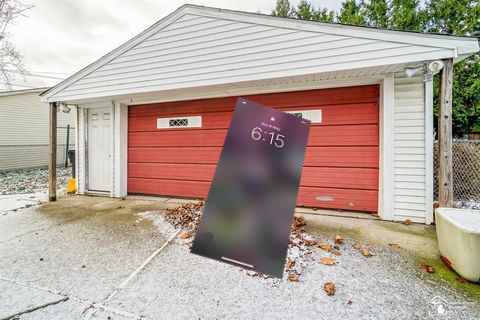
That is 6.15
